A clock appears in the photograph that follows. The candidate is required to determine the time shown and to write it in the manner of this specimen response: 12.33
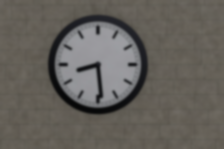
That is 8.29
